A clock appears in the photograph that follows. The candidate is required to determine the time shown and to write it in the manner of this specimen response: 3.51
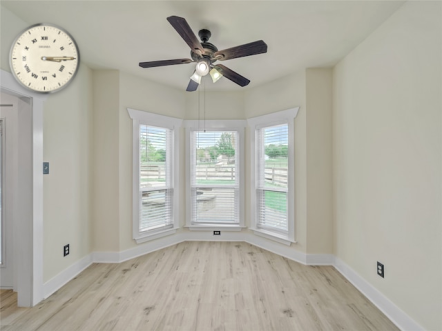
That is 3.15
